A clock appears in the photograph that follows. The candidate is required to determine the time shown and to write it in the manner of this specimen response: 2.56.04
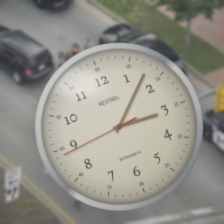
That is 3.07.44
